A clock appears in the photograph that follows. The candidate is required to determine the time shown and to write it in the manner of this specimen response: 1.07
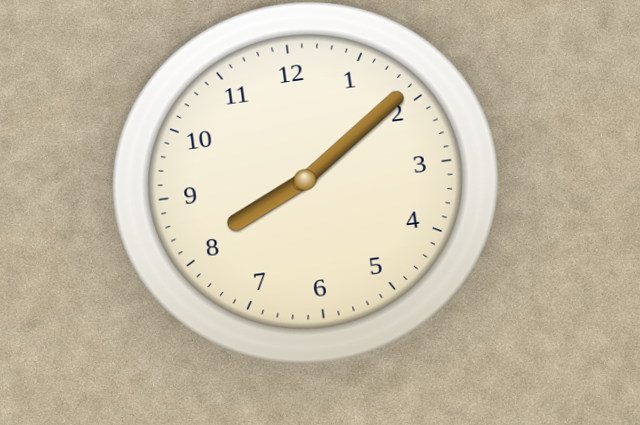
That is 8.09
